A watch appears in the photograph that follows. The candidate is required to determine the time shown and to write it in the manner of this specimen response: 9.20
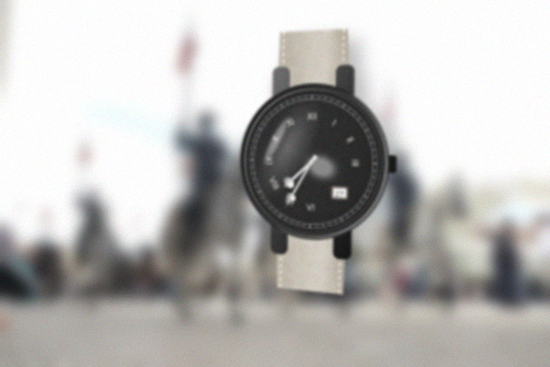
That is 7.35
